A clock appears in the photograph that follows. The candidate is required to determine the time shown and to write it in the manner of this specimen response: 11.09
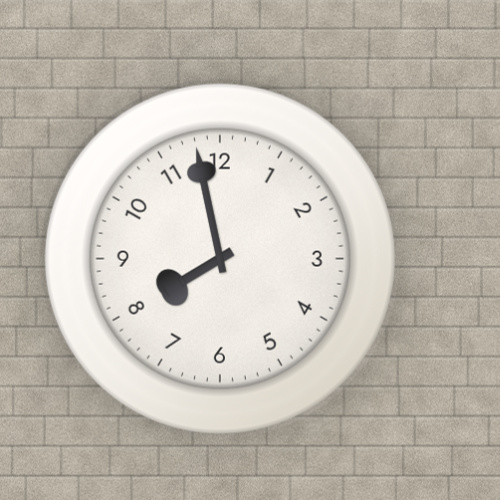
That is 7.58
